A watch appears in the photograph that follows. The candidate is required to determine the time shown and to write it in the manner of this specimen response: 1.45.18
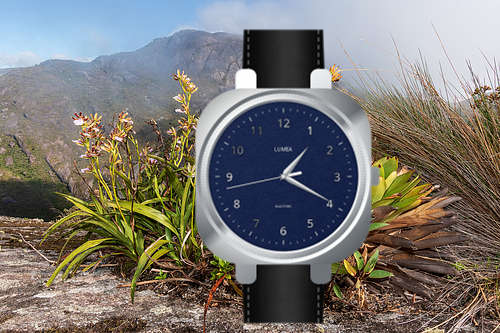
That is 1.19.43
